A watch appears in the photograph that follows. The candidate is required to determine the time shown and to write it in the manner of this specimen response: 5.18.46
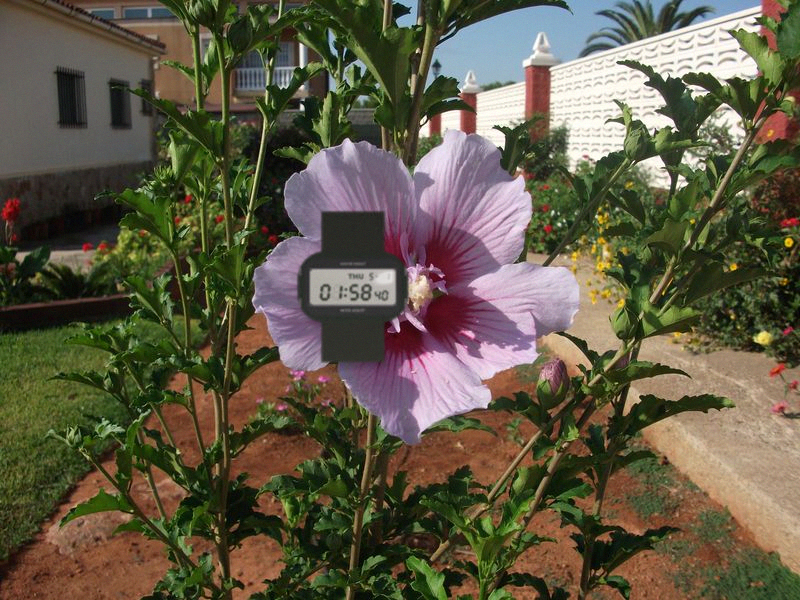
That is 1.58.40
